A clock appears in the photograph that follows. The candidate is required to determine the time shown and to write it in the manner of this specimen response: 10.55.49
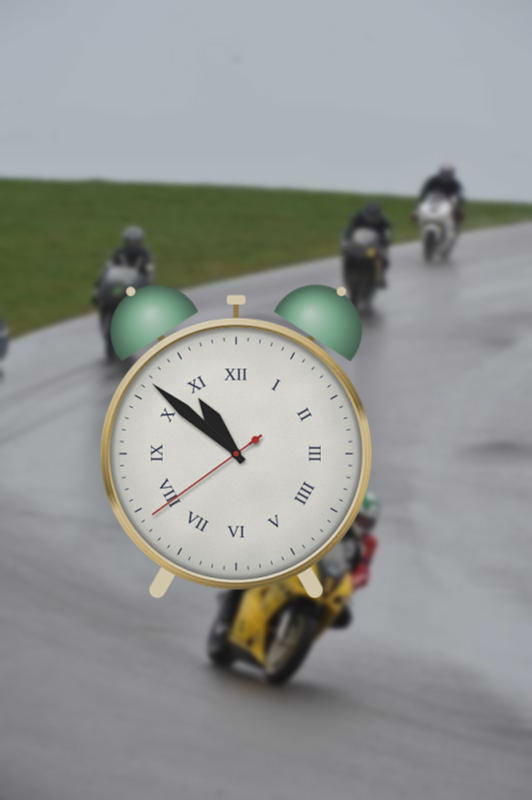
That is 10.51.39
